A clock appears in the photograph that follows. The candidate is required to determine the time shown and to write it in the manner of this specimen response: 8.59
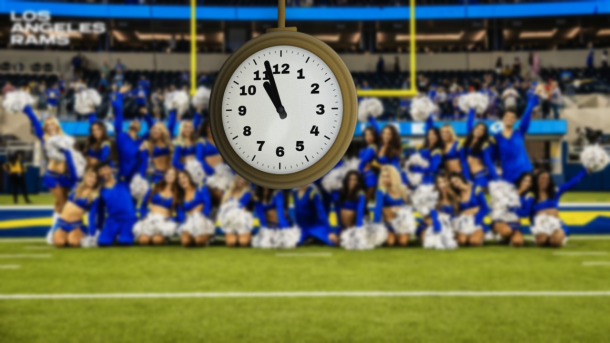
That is 10.57
